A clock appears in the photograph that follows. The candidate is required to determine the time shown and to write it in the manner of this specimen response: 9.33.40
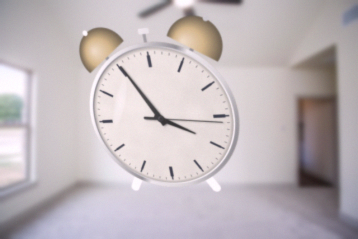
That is 3.55.16
